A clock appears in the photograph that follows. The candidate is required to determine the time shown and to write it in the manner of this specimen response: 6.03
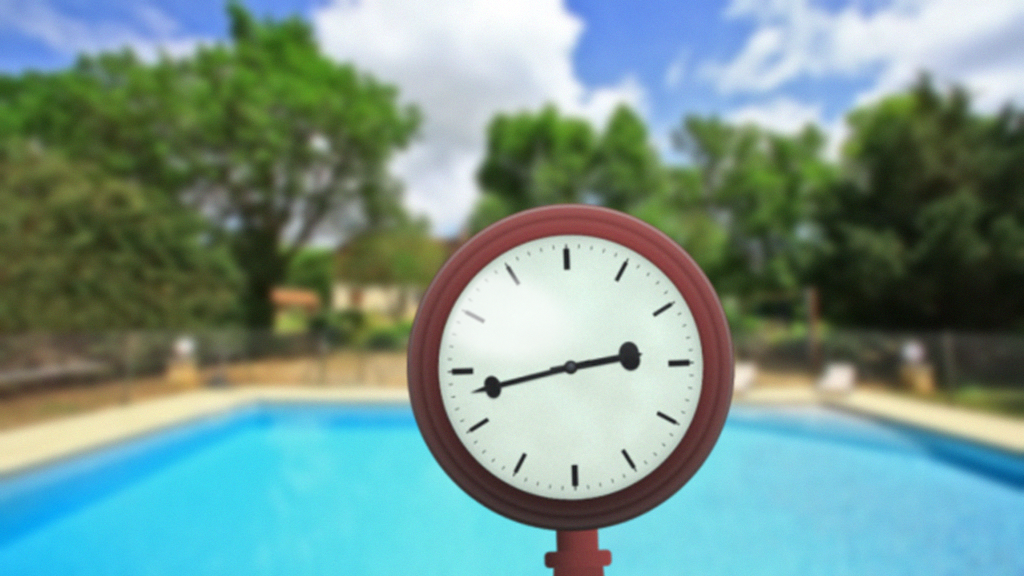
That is 2.43
